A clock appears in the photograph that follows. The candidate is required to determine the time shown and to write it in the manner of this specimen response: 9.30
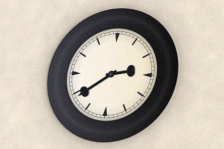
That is 2.39
